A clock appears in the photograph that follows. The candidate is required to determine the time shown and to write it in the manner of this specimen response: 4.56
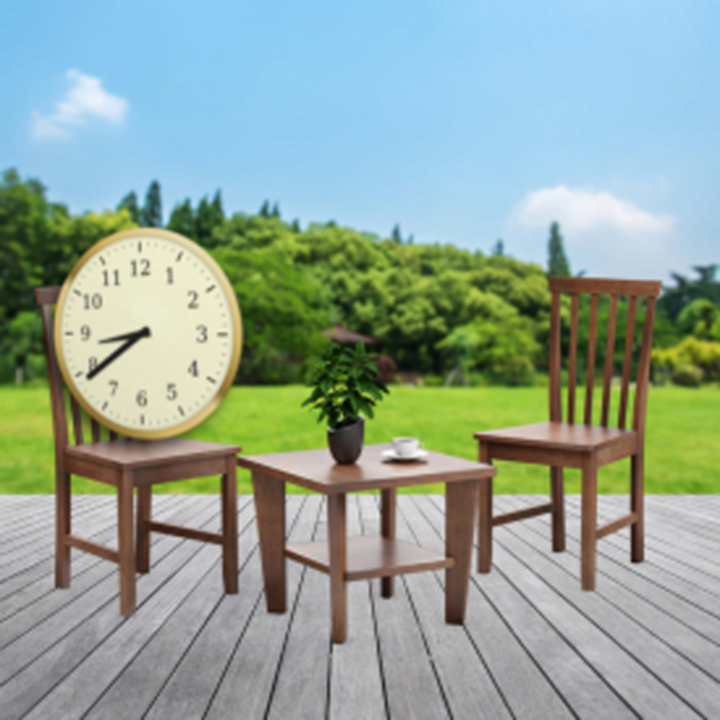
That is 8.39
